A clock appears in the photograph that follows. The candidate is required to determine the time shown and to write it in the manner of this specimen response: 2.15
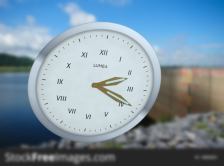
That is 2.19
